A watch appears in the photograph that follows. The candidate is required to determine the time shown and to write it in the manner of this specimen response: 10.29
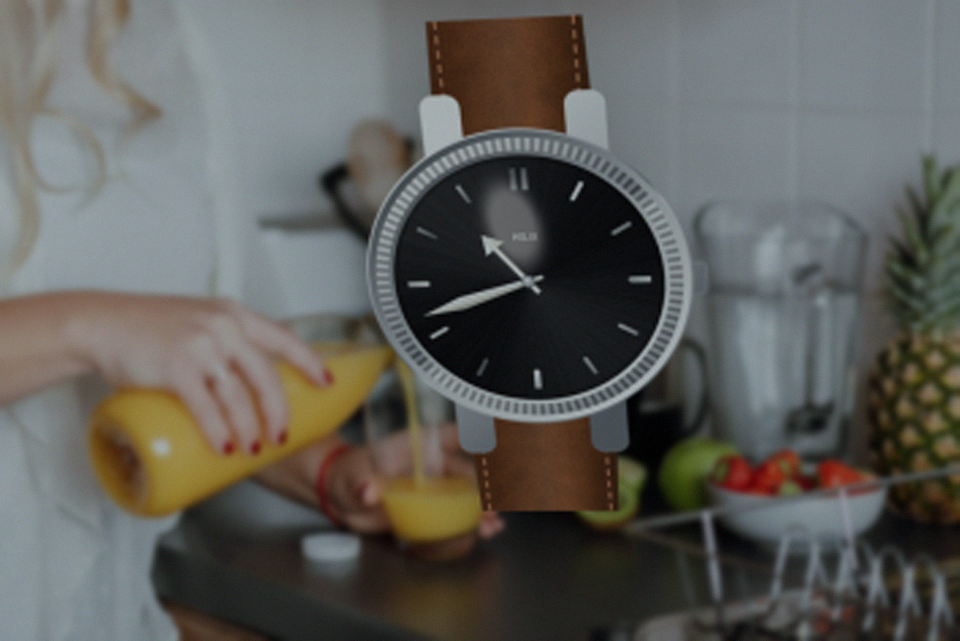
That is 10.42
